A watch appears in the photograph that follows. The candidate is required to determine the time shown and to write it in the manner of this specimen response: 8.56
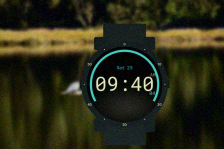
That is 9.40
